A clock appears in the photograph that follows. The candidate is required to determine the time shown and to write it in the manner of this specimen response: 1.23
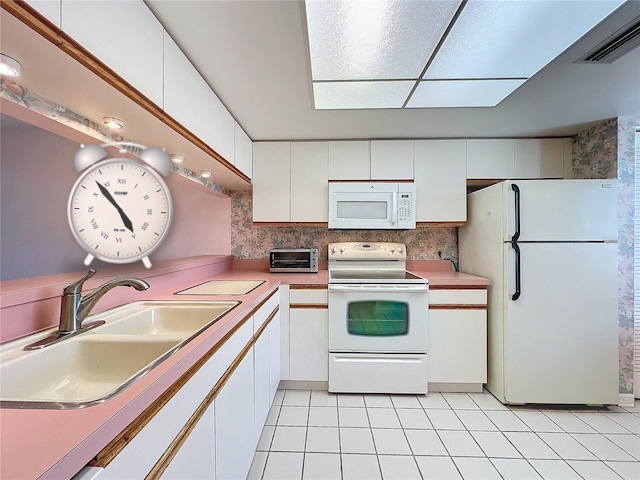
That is 4.53
